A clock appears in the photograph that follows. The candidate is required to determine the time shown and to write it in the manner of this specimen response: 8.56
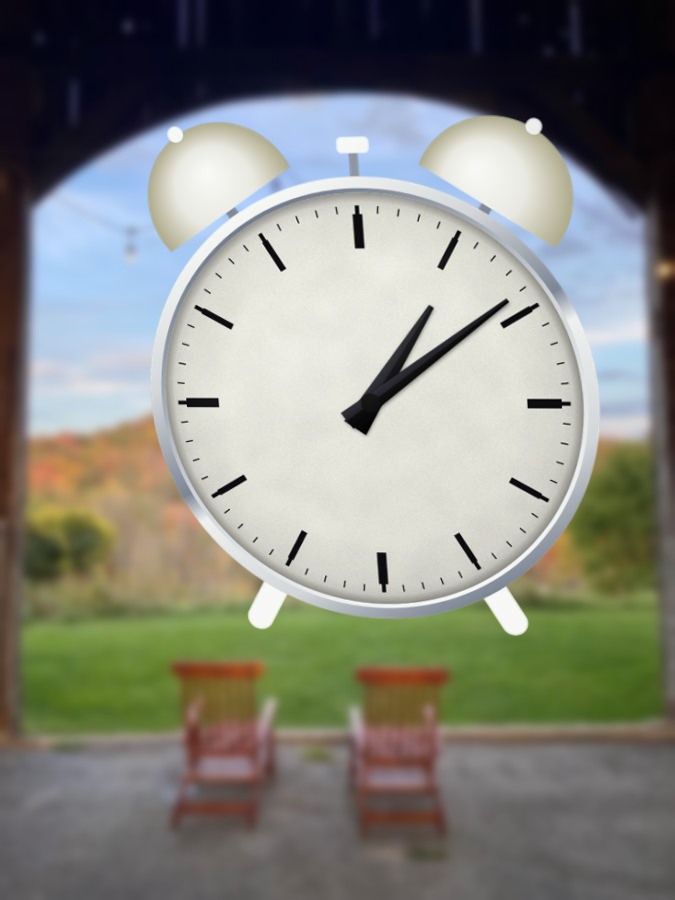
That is 1.09
